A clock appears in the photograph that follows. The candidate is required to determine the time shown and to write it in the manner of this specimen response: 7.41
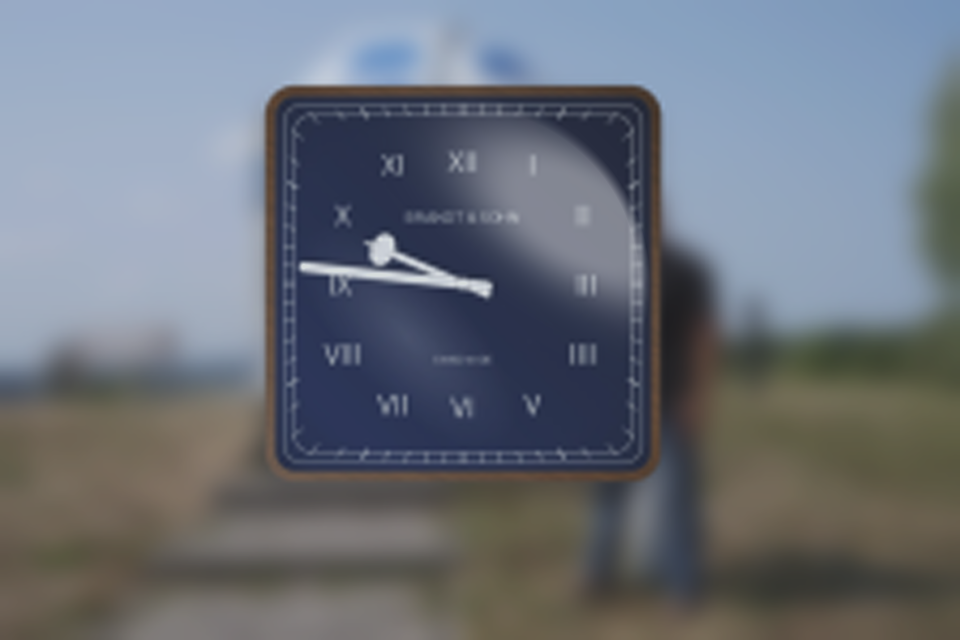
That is 9.46
